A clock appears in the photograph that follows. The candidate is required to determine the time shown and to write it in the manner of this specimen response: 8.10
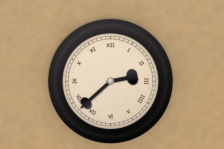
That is 2.38
